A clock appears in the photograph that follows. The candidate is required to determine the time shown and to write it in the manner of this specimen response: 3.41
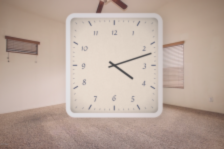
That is 4.12
